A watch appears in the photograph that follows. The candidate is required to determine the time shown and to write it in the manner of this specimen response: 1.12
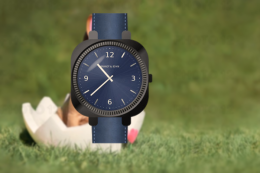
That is 10.38
